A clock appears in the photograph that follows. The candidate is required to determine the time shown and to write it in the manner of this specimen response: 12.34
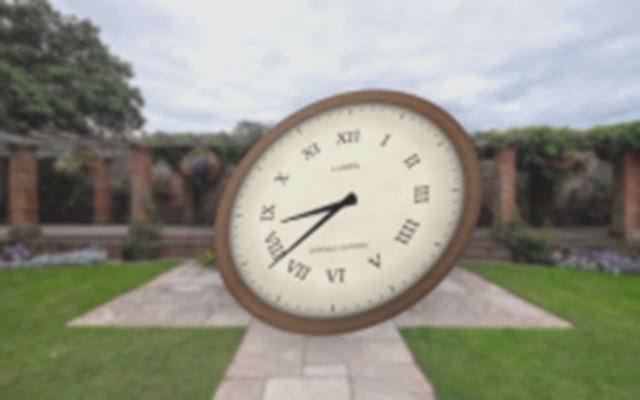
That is 8.38
